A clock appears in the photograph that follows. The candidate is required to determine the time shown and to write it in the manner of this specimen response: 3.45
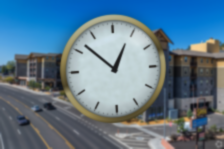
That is 12.52
